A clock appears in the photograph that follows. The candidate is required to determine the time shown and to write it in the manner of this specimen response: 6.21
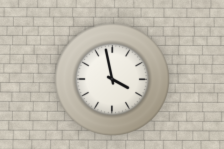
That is 3.58
